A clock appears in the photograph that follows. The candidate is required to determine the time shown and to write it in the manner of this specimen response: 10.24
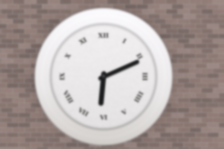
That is 6.11
